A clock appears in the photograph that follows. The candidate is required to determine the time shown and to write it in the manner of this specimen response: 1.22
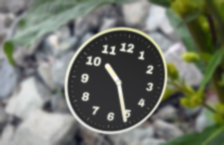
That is 10.26
